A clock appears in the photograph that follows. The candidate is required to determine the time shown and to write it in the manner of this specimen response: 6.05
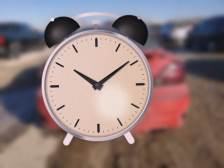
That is 10.09
